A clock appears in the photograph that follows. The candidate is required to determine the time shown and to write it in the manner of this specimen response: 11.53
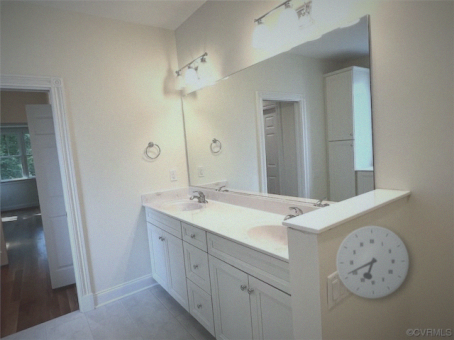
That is 6.41
